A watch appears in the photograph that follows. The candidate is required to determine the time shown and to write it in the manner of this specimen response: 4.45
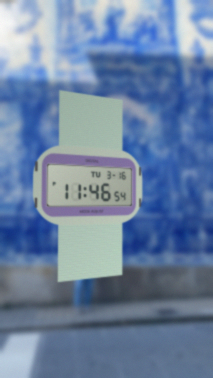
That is 11.46
